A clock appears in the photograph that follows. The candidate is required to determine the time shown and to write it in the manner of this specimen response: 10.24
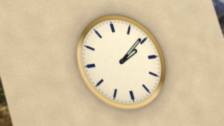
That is 2.09
